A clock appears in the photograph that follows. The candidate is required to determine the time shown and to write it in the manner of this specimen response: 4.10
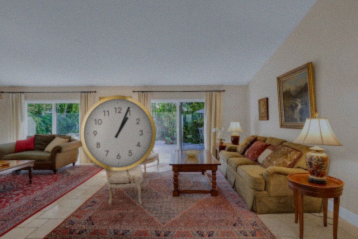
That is 1.04
